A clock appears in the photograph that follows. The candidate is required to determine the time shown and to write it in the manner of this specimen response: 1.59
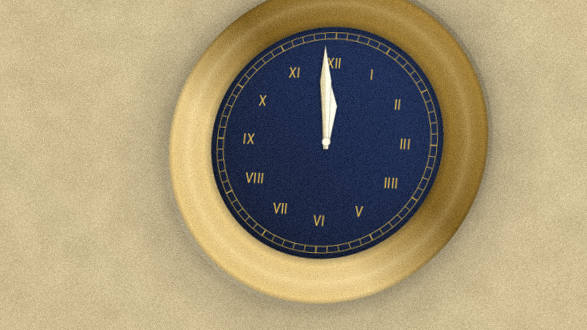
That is 11.59
